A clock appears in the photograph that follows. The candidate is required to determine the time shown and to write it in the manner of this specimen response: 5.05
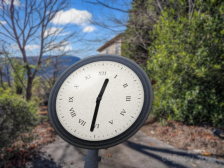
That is 12.31
